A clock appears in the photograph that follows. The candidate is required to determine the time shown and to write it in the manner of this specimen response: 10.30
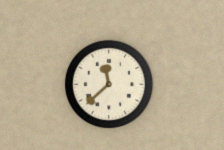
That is 11.38
